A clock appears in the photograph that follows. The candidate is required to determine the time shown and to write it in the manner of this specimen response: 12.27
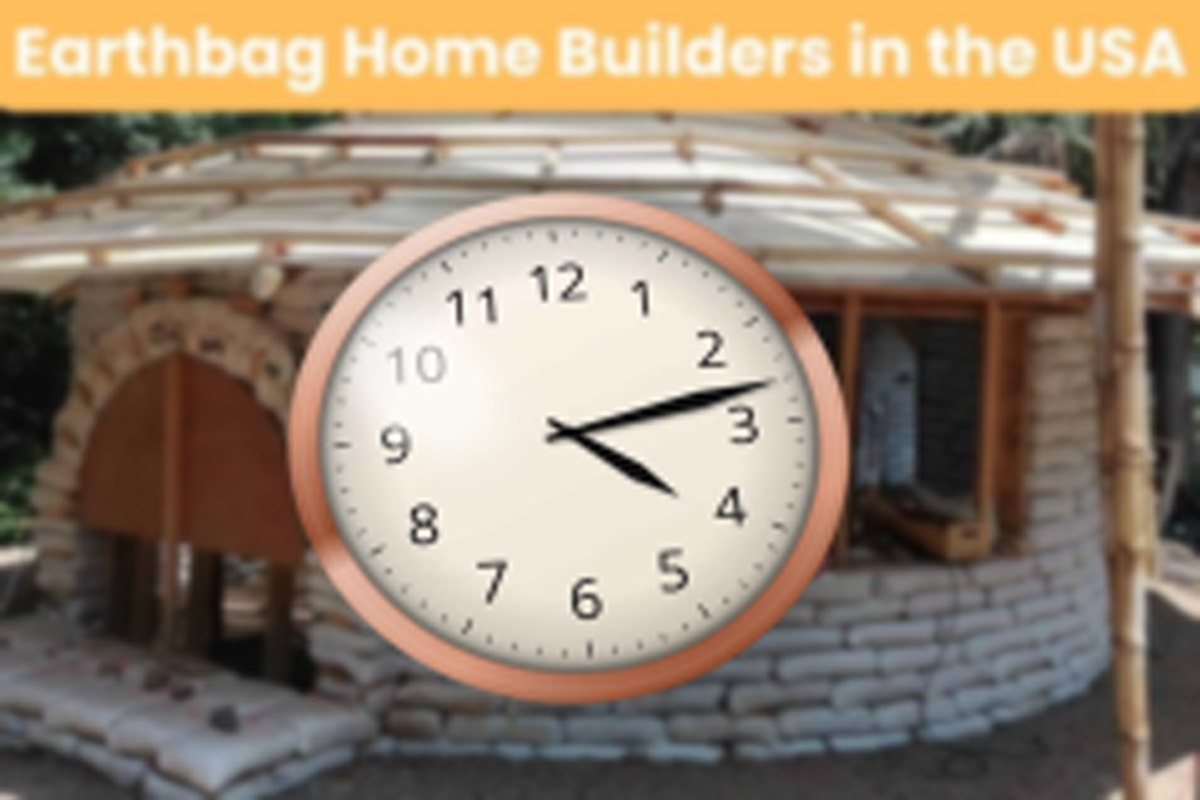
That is 4.13
